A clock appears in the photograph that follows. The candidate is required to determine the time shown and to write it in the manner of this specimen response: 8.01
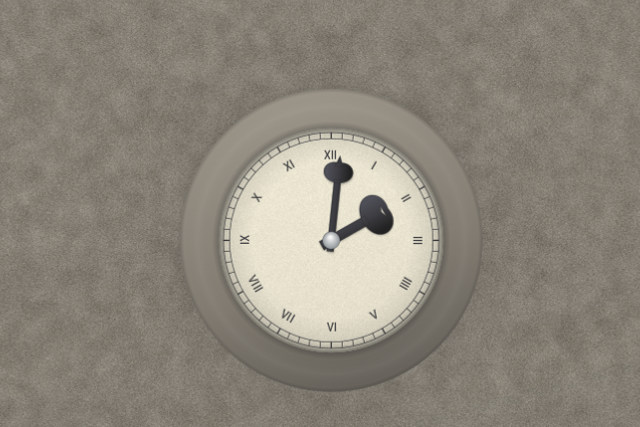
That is 2.01
